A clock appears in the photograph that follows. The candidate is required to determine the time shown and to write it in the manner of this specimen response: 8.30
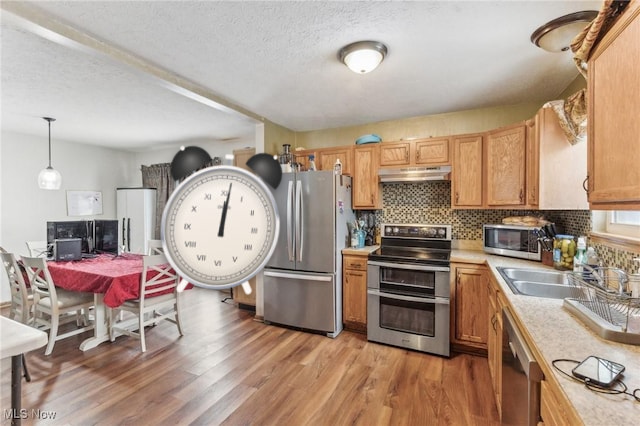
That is 12.01
